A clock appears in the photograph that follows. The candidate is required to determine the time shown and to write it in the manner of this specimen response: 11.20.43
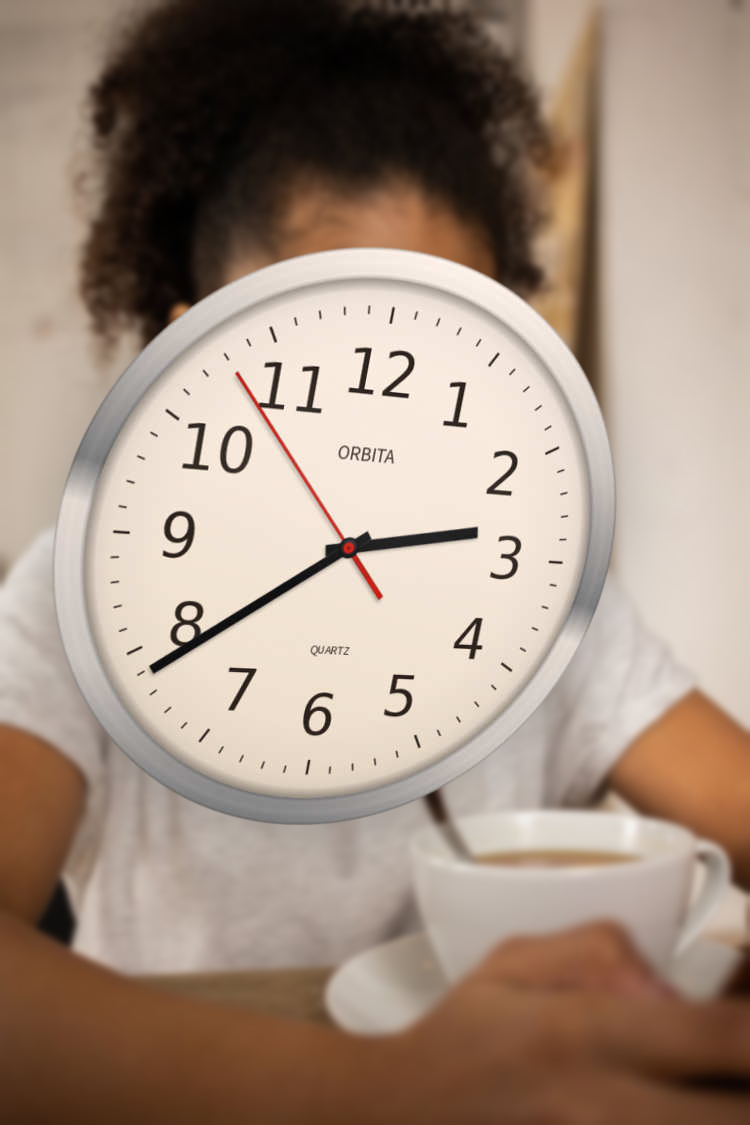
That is 2.38.53
